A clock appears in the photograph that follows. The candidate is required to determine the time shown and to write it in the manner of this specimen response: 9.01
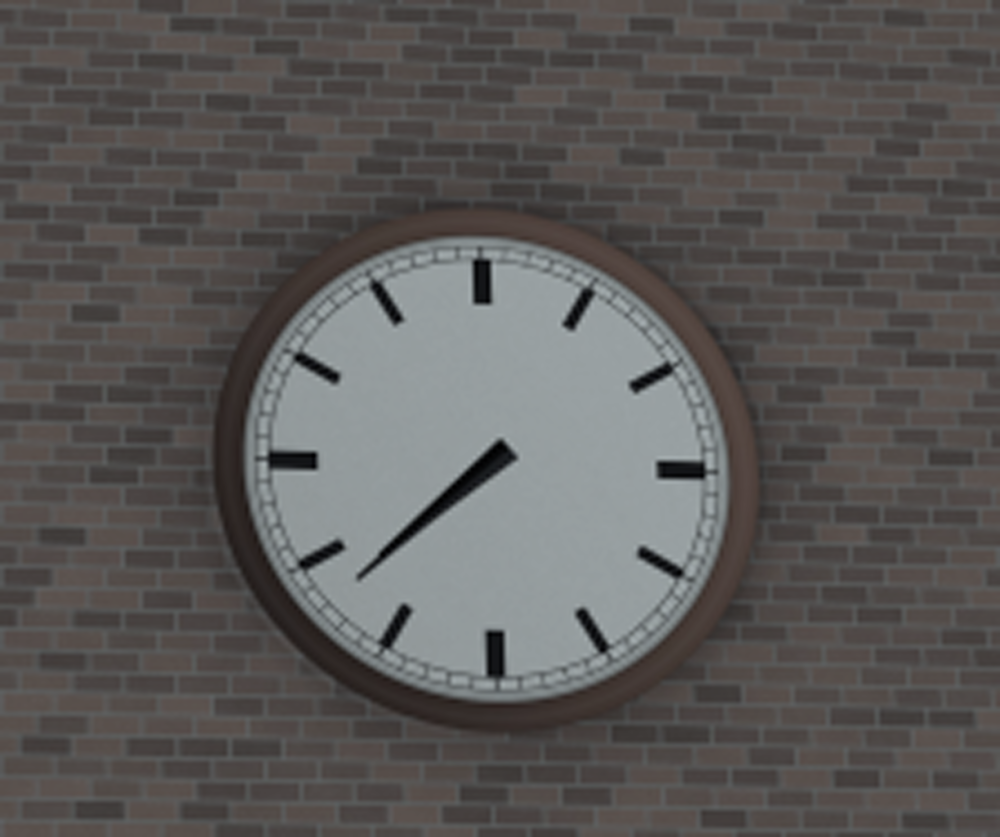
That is 7.38
